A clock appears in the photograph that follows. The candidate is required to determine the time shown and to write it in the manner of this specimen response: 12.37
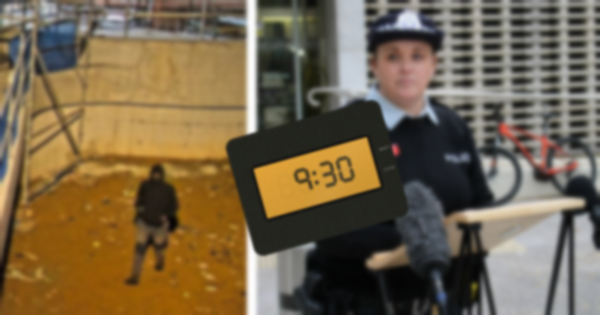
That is 9.30
